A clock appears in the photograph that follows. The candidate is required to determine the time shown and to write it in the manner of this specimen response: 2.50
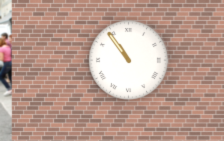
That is 10.54
